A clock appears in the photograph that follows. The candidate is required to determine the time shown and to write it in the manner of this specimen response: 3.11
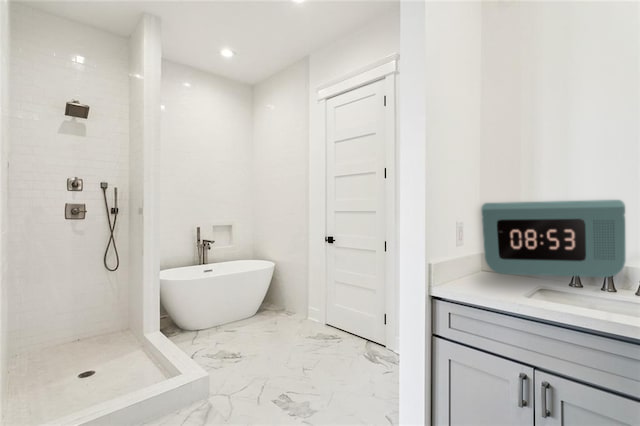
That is 8.53
